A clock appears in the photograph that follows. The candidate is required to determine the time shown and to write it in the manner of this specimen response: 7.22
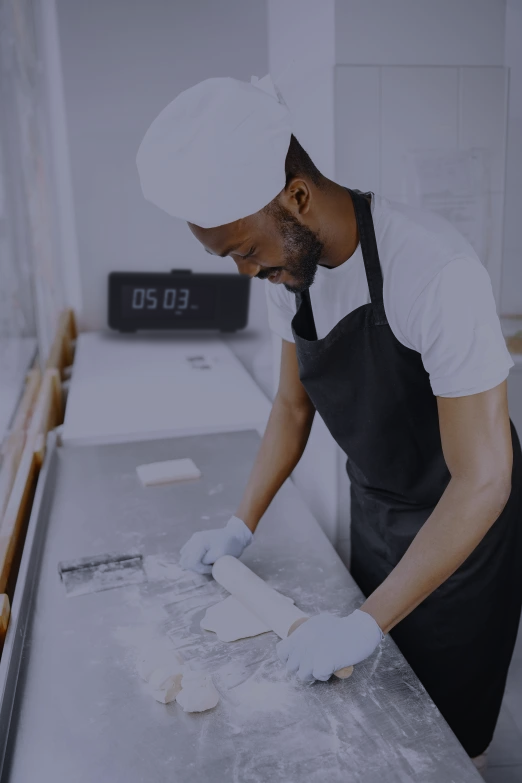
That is 5.03
